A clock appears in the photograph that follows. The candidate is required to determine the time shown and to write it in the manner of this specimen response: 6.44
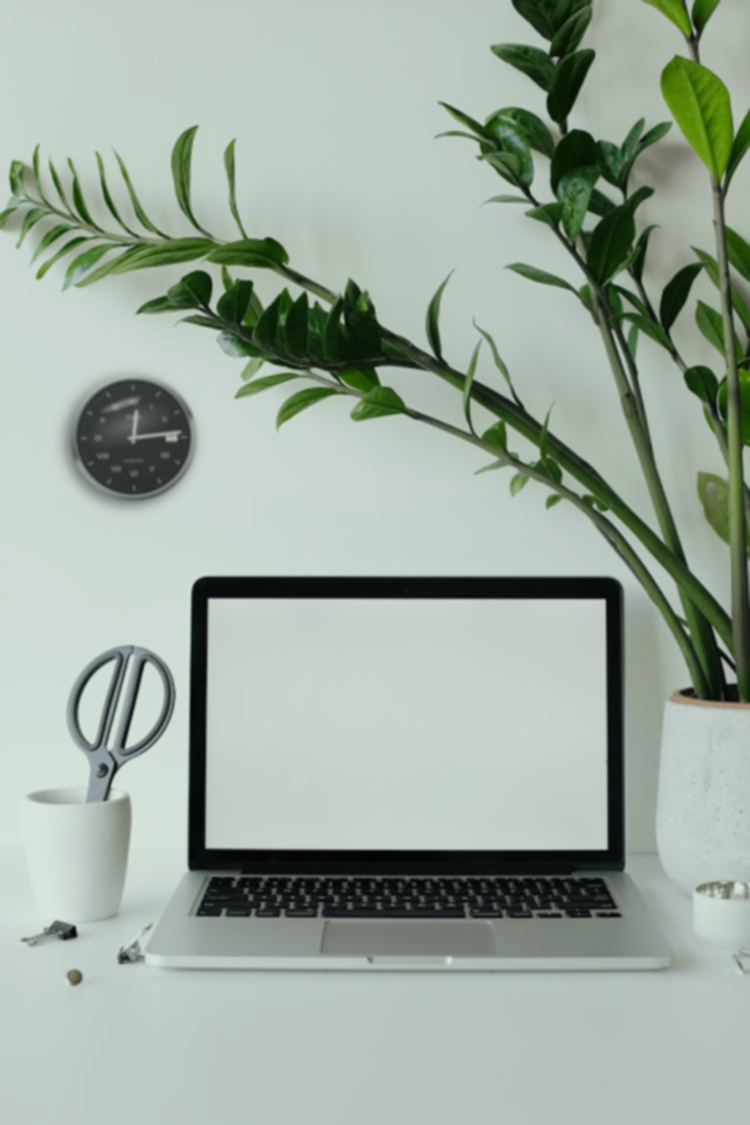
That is 12.14
